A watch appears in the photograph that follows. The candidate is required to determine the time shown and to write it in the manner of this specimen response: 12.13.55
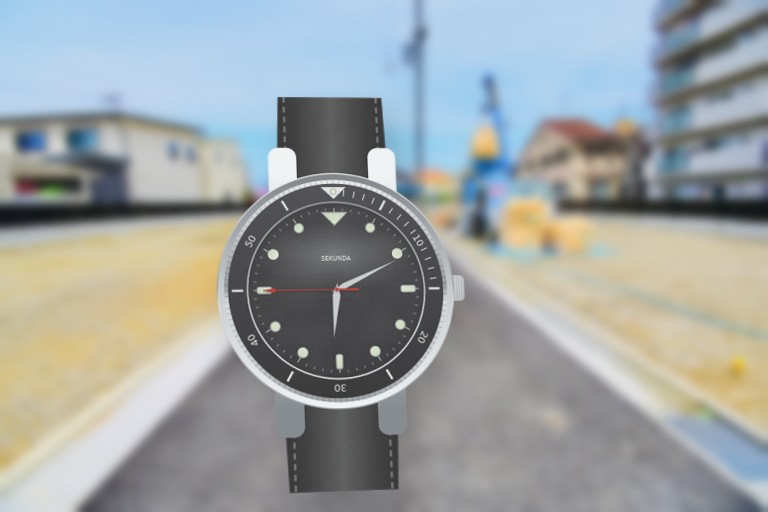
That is 6.10.45
